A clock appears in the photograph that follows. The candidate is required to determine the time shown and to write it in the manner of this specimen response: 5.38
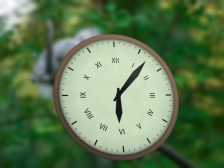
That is 6.07
